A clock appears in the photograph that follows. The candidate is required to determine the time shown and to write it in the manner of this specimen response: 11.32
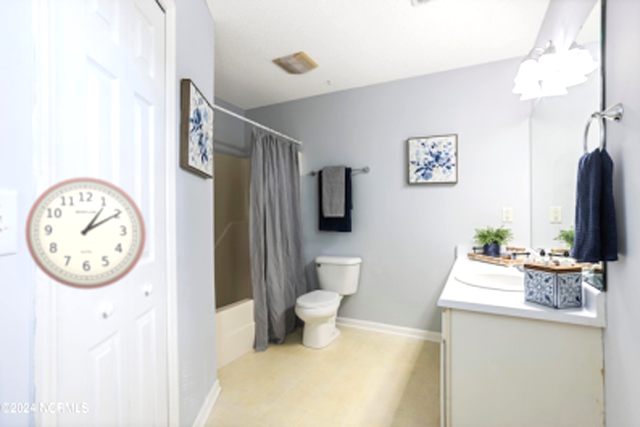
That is 1.10
